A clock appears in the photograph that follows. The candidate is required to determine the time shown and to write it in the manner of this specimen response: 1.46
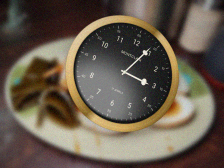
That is 3.04
